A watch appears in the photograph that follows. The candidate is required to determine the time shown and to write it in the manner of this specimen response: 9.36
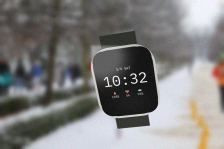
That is 10.32
